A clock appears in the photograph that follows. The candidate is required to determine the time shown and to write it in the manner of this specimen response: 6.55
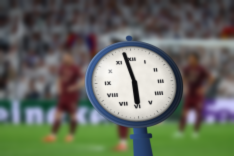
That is 5.58
